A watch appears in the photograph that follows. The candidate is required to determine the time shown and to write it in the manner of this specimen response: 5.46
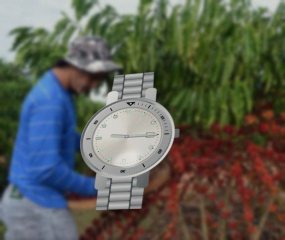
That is 9.15
